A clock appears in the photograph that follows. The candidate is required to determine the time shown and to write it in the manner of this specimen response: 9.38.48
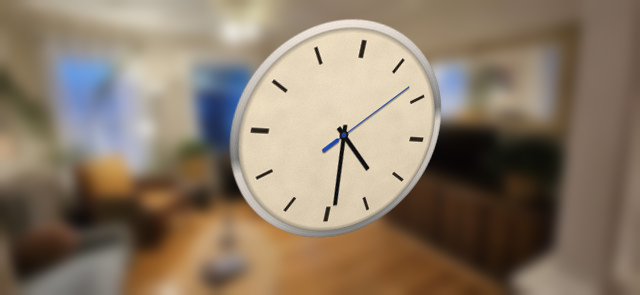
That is 4.29.08
